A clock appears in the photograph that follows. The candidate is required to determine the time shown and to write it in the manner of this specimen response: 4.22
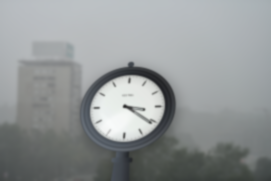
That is 3.21
